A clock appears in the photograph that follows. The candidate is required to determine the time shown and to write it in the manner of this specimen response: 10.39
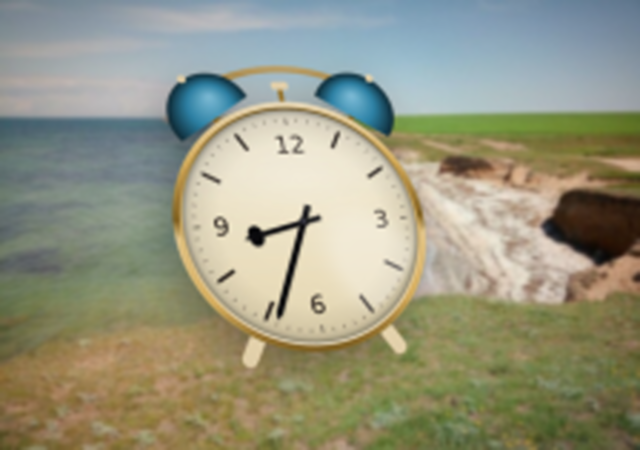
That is 8.34
